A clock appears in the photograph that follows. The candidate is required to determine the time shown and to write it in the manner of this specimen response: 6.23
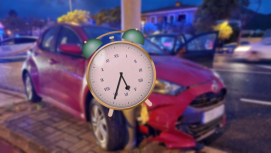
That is 5.35
